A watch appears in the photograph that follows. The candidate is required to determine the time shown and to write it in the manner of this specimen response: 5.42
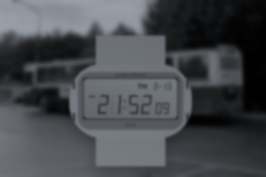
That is 21.52
